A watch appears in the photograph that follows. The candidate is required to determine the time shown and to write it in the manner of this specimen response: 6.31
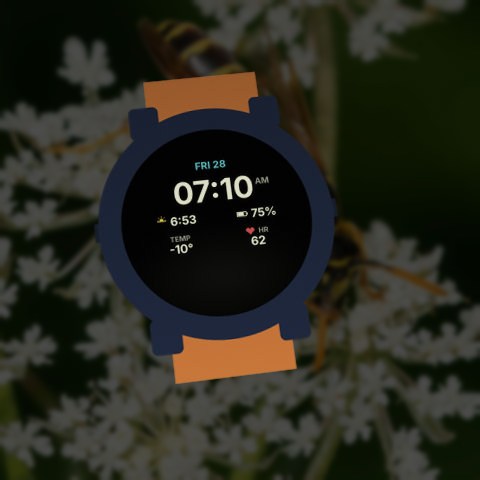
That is 7.10
